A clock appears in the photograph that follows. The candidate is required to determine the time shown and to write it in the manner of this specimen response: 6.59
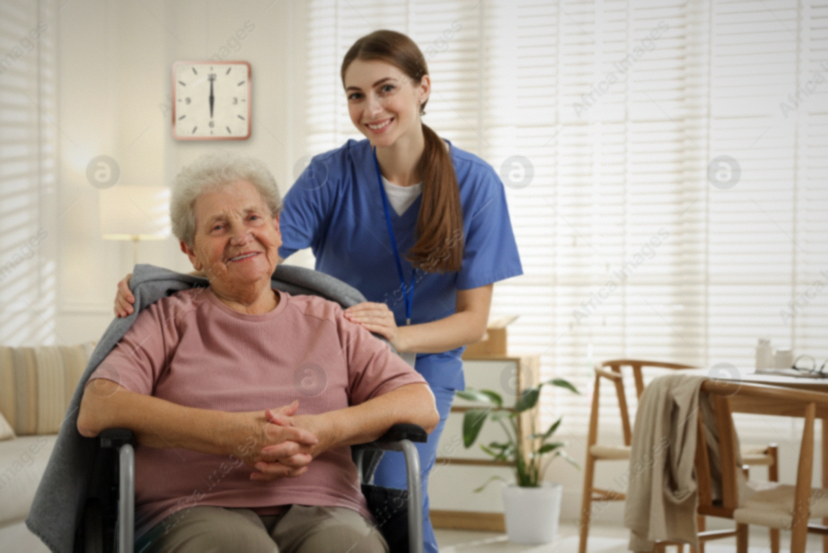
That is 6.00
